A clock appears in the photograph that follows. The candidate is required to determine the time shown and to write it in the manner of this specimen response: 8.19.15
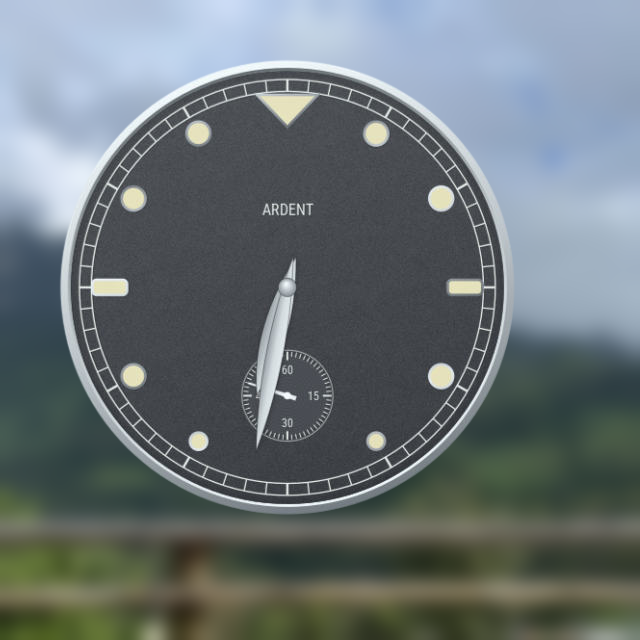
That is 6.31.48
